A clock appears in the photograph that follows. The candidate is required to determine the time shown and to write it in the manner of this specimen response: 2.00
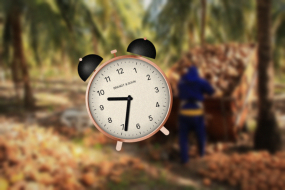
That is 9.34
